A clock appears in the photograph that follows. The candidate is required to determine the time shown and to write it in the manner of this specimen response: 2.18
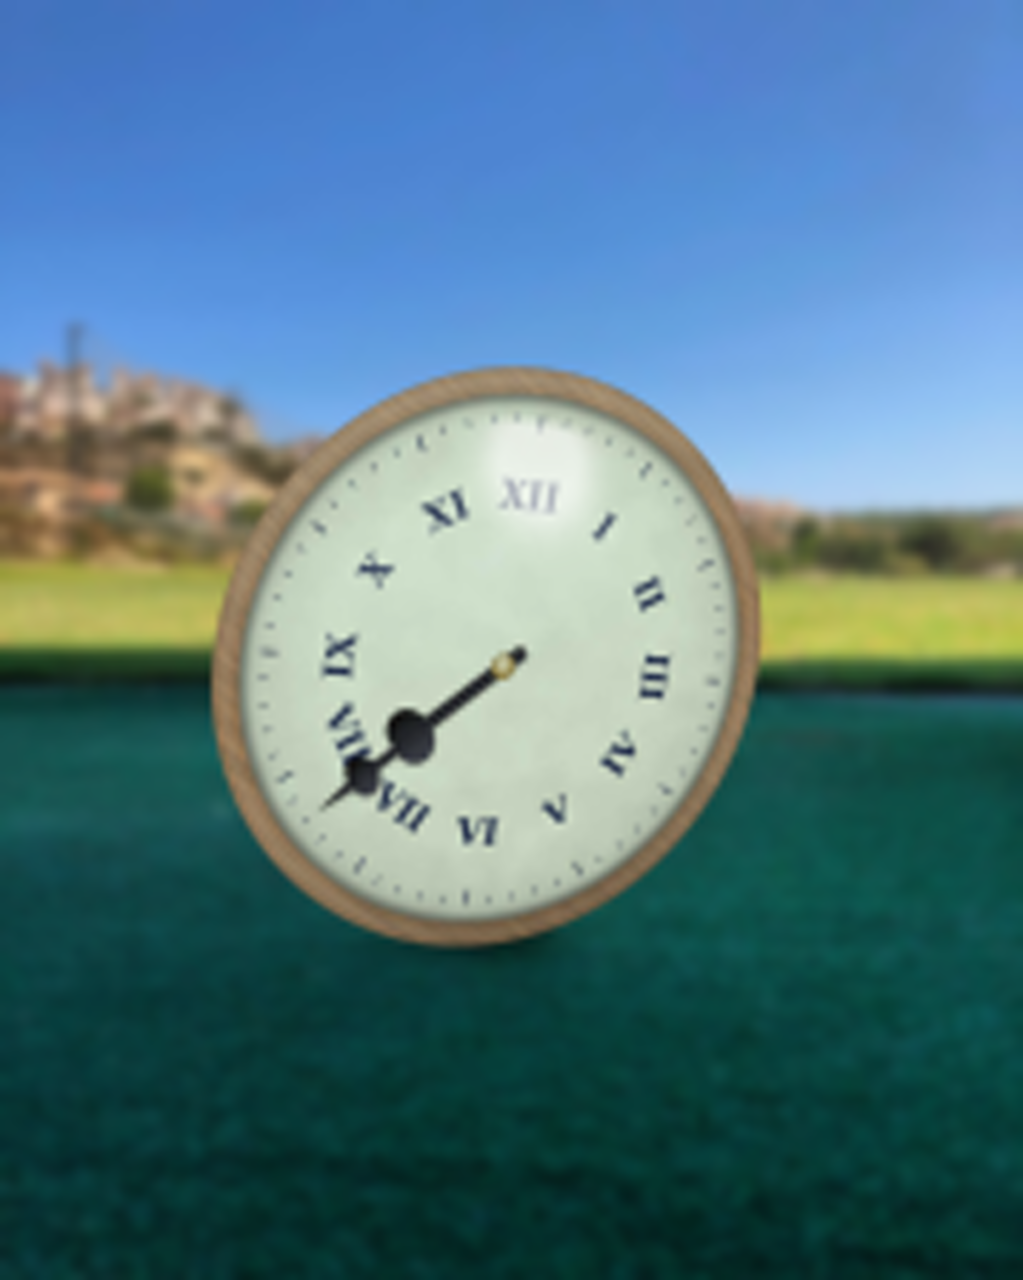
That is 7.38
